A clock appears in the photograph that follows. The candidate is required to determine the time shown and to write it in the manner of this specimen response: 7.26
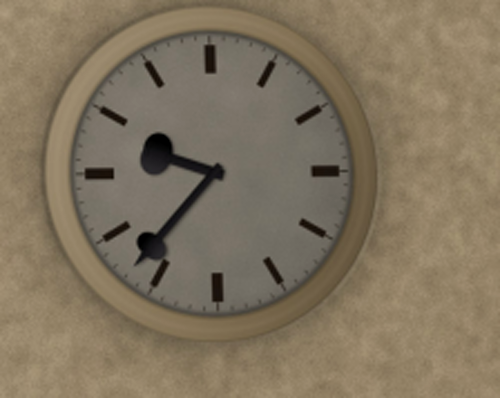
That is 9.37
